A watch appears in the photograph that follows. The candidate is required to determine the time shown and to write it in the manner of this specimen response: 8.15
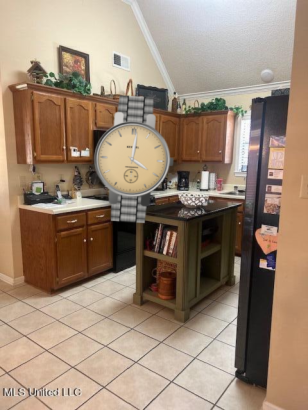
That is 4.01
